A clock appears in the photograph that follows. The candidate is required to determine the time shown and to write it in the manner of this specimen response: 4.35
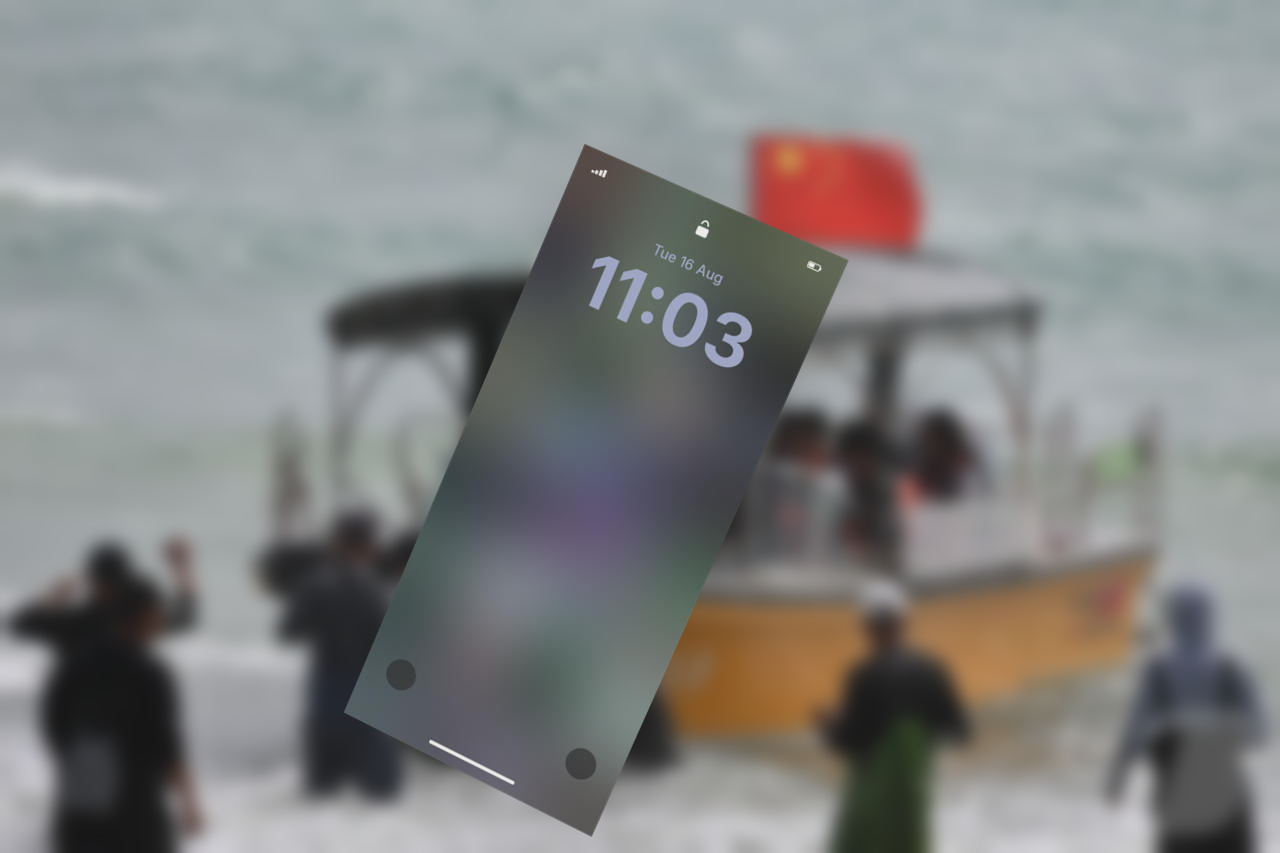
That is 11.03
